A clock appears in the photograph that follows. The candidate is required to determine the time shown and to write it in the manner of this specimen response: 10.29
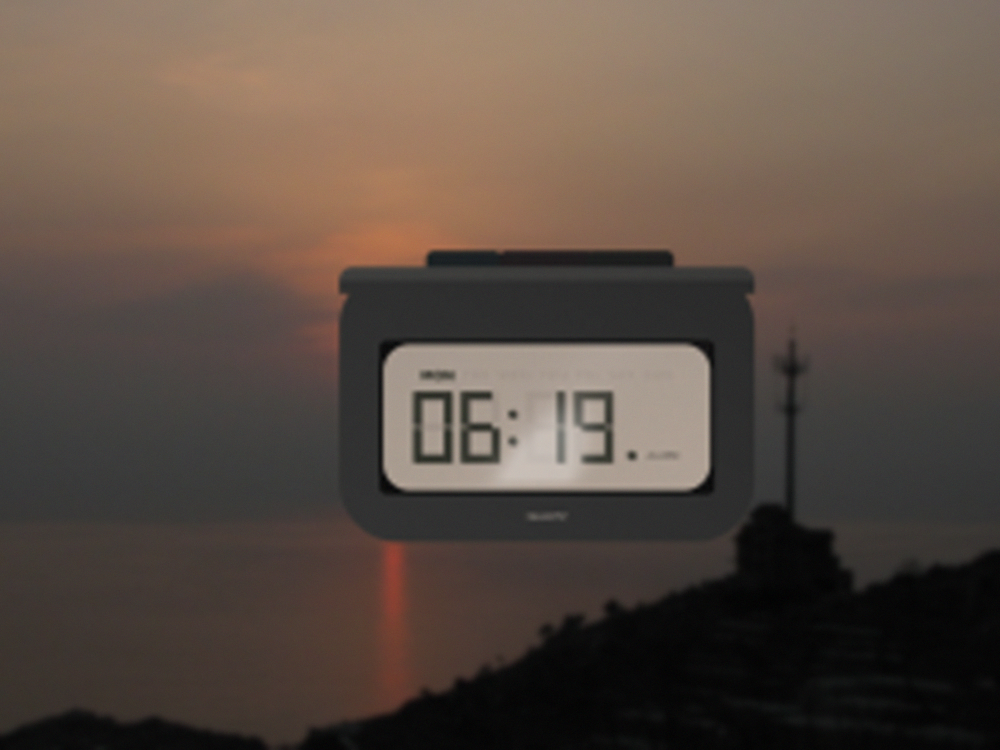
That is 6.19
